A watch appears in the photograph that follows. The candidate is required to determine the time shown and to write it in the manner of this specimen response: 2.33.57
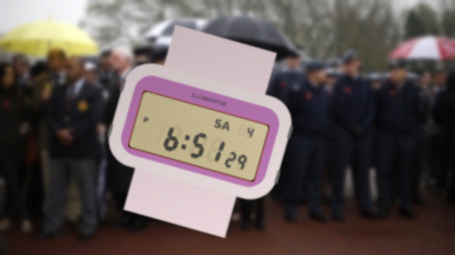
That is 6.51.29
